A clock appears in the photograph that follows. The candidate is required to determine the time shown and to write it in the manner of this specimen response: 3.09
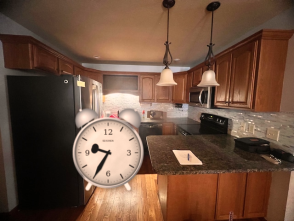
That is 9.35
